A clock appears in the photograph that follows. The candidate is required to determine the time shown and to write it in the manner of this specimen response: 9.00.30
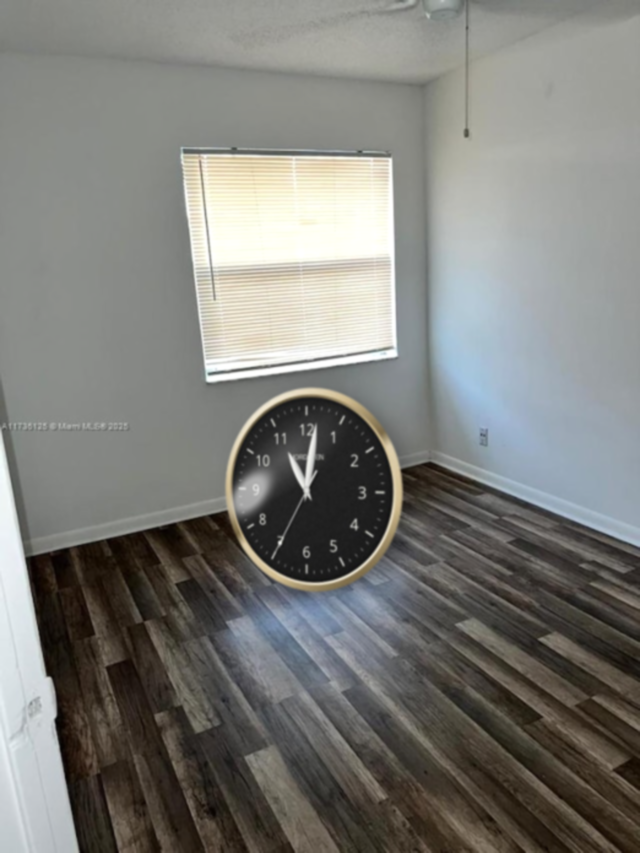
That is 11.01.35
